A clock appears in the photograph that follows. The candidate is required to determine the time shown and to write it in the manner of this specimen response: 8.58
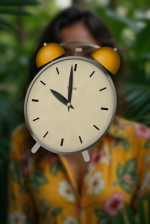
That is 9.59
